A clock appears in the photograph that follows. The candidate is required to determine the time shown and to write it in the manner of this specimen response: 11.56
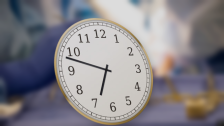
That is 6.48
